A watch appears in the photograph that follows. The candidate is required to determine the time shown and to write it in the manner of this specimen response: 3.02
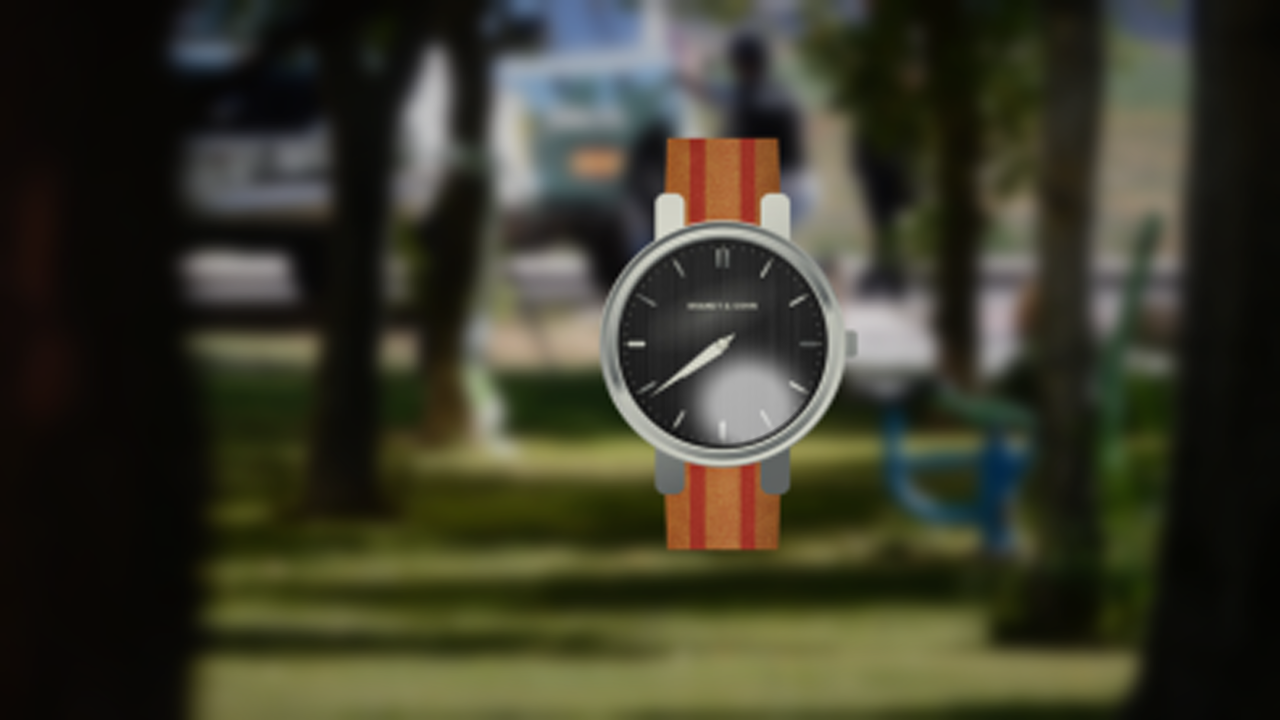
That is 7.39
